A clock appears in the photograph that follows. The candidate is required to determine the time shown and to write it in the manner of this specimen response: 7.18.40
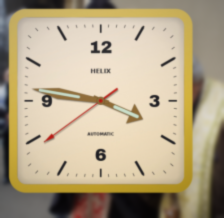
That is 3.46.39
